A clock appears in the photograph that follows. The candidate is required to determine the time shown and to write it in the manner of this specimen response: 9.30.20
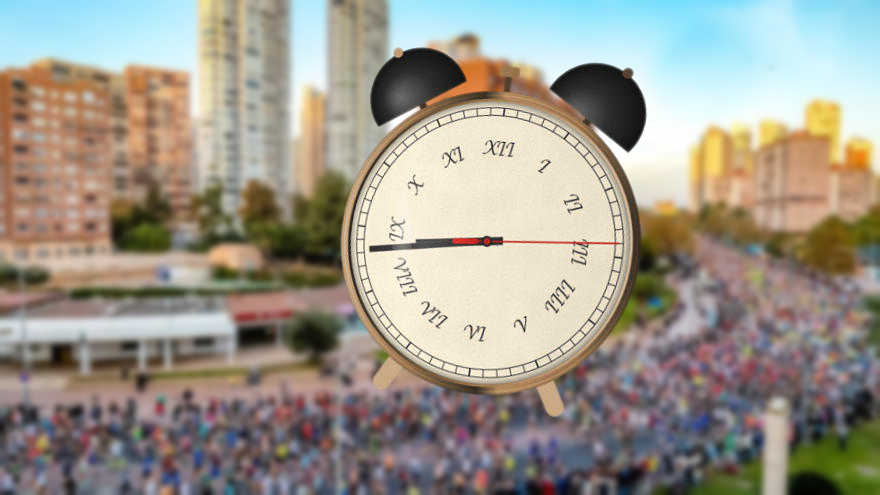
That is 8.43.14
